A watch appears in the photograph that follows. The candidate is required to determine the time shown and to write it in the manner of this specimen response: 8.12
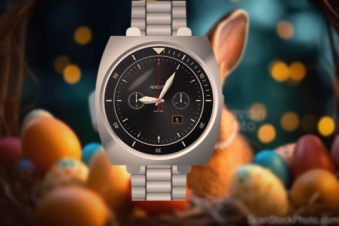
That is 9.05
